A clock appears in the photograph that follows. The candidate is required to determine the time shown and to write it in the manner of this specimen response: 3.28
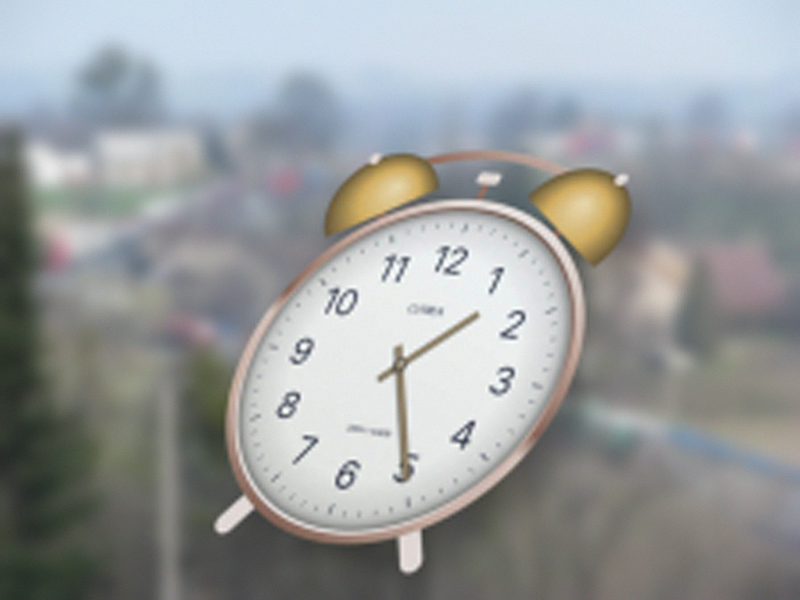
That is 1.25
